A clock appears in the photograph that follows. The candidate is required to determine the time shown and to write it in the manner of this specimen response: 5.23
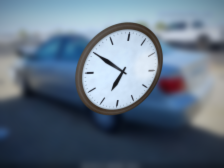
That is 6.50
